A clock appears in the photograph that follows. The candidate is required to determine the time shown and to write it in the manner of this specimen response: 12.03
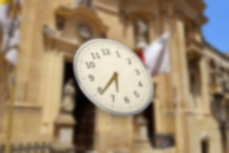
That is 6.39
